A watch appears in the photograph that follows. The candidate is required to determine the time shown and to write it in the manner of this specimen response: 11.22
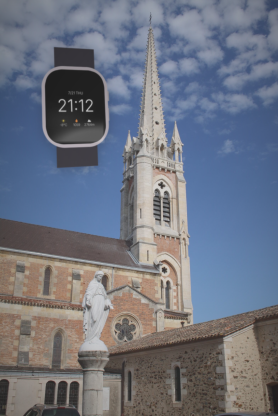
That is 21.12
